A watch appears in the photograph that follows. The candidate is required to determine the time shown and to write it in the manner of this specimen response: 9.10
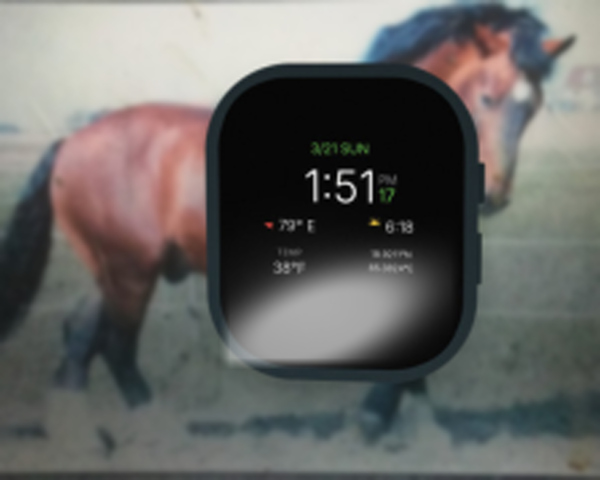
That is 1.51
